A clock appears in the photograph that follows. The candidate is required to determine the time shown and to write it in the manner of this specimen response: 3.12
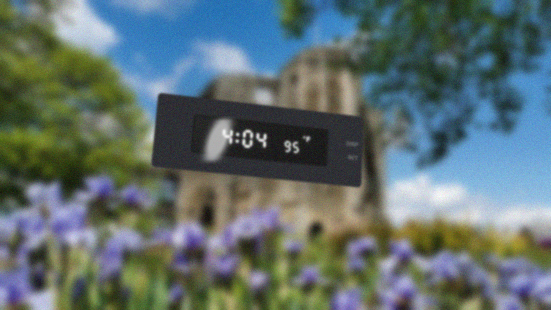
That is 4.04
